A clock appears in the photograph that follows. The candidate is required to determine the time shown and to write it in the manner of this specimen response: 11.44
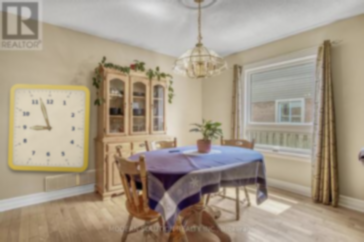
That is 8.57
